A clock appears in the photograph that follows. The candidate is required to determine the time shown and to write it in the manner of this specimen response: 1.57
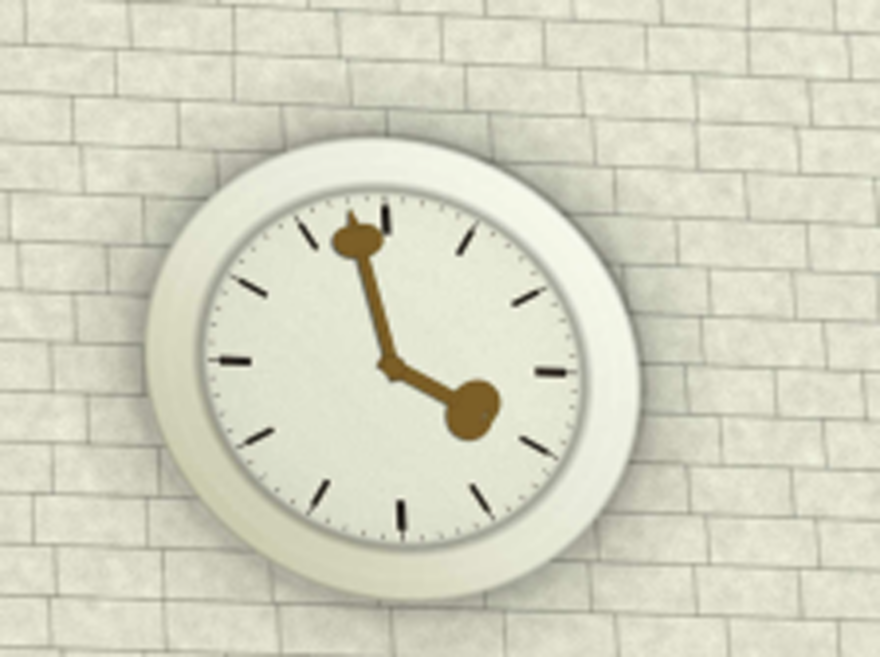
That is 3.58
